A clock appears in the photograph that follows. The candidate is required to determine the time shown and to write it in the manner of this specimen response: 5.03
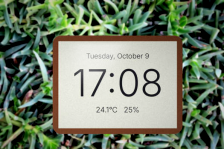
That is 17.08
